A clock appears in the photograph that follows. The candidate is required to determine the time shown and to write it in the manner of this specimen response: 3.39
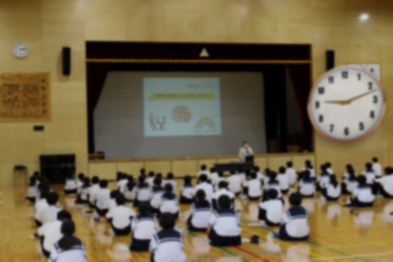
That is 9.12
